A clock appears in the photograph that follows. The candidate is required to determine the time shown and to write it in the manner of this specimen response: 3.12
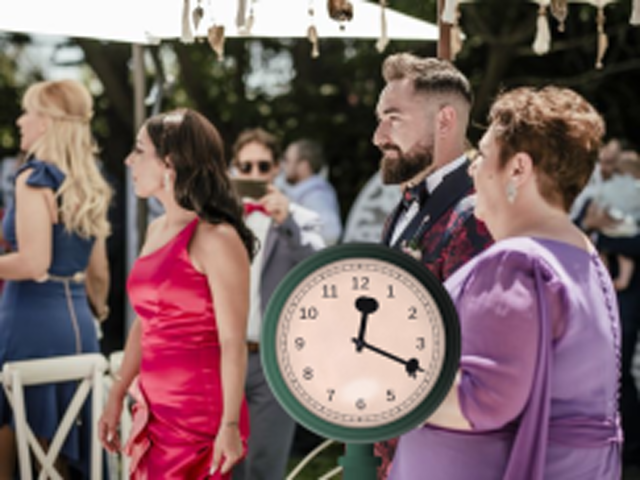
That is 12.19
